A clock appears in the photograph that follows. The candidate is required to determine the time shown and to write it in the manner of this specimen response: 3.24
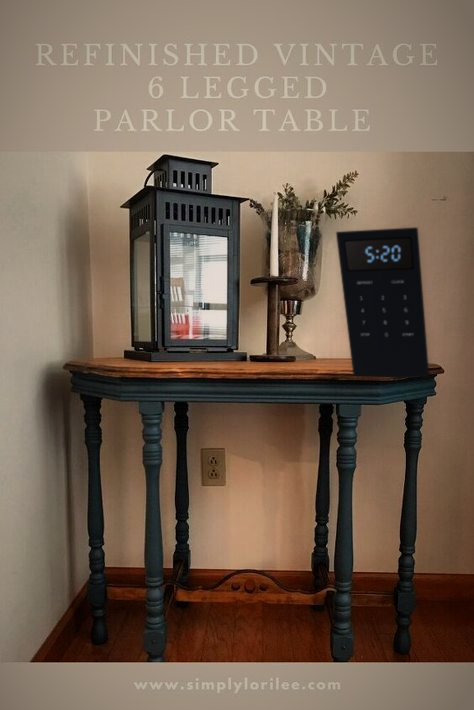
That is 5.20
